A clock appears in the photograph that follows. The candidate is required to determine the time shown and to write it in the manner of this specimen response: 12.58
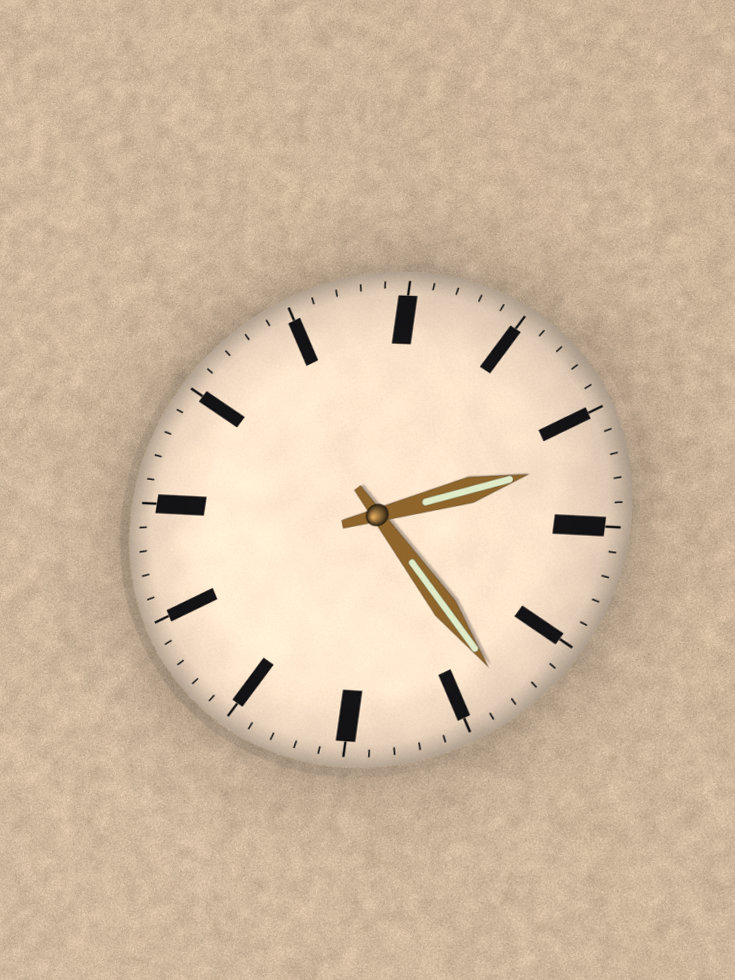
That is 2.23
